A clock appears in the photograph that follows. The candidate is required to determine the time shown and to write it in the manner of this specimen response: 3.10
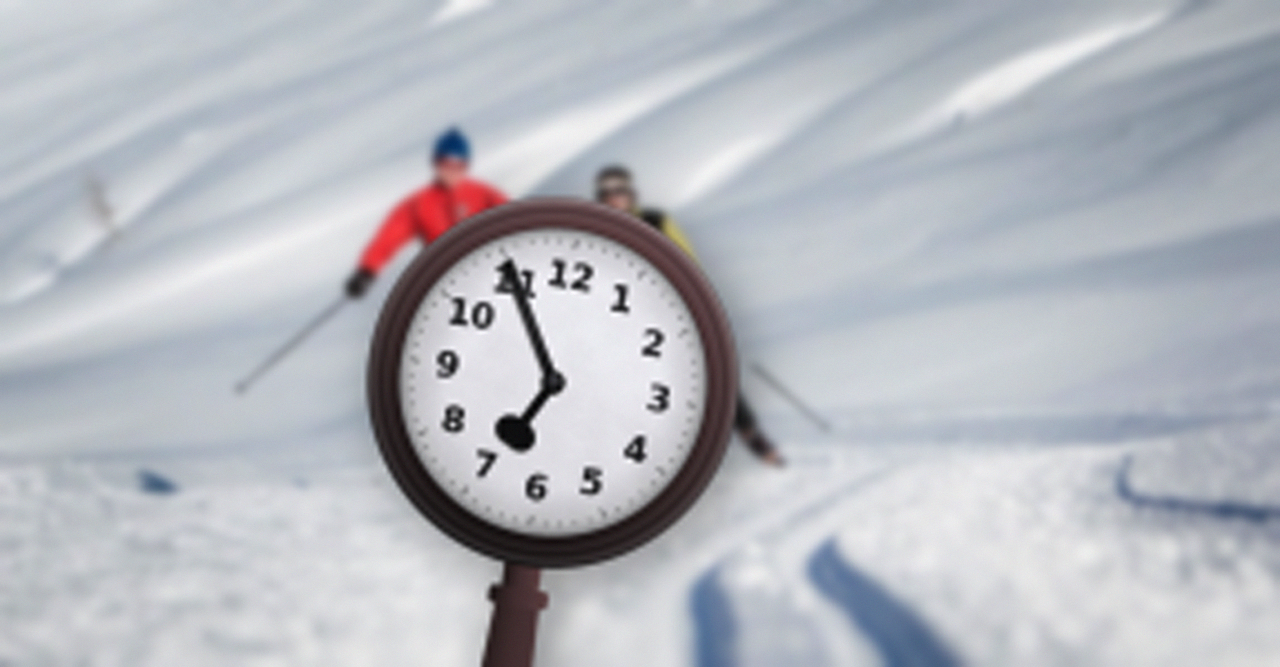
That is 6.55
